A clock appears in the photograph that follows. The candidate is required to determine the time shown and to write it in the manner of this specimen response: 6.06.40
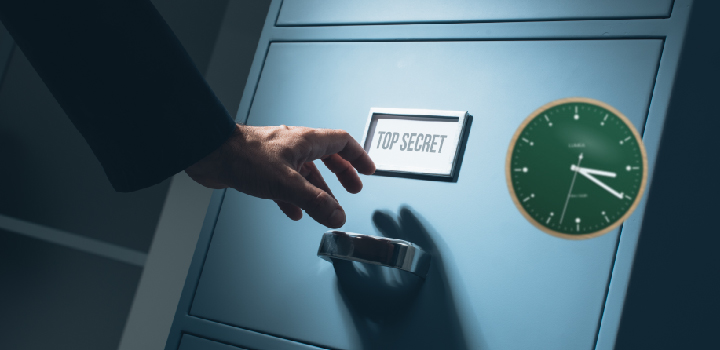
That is 3.20.33
